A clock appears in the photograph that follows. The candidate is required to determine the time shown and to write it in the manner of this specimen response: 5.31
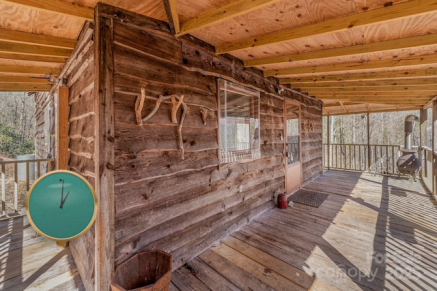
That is 1.01
